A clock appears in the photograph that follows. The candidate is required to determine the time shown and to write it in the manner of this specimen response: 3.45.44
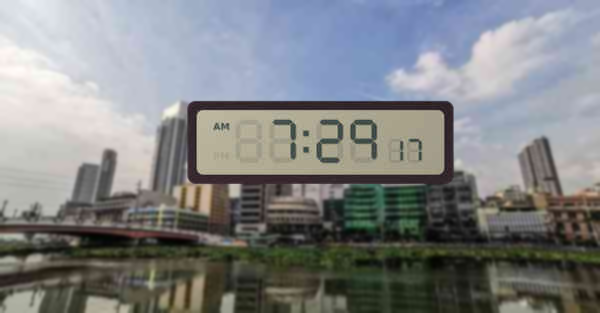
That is 7.29.17
